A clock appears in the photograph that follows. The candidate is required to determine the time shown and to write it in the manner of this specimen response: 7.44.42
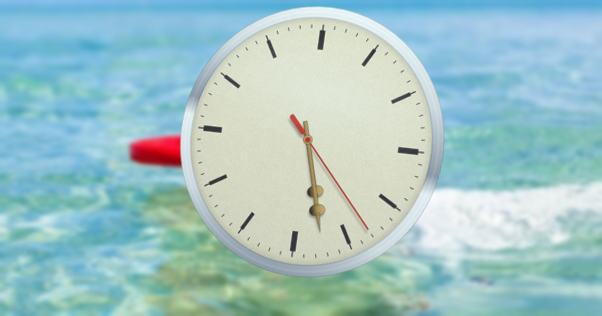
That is 5.27.23
